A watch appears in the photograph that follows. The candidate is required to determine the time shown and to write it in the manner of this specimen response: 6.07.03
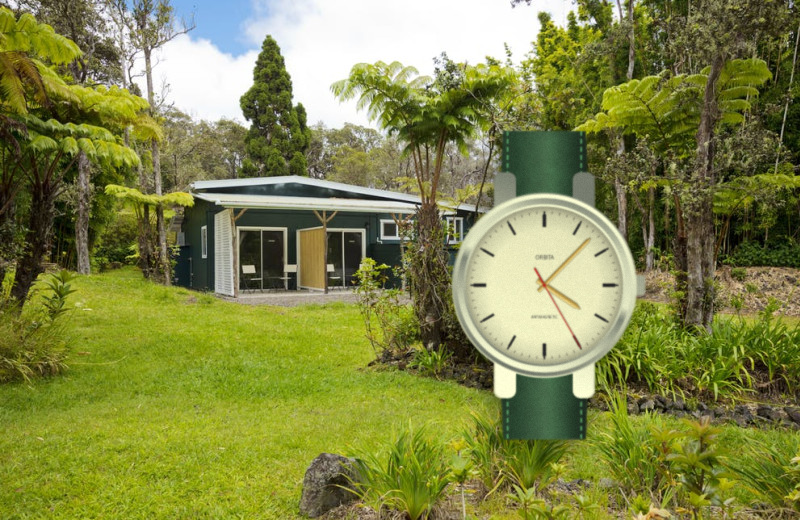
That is 4.07.25
